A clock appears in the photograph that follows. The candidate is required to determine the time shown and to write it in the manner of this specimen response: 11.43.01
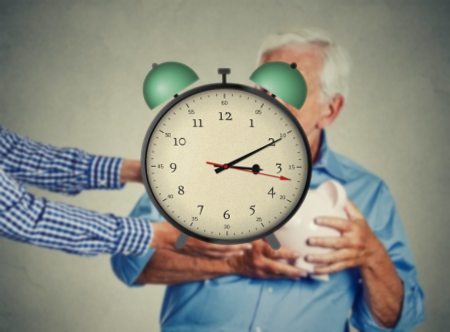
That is 3.10.17
